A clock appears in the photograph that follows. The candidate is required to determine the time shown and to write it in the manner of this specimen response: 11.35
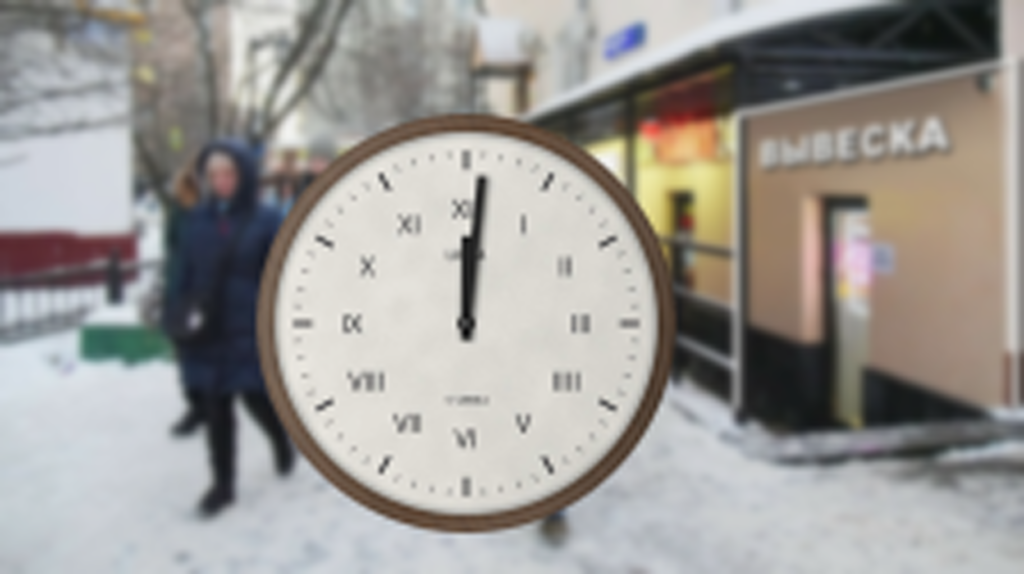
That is 12.01
